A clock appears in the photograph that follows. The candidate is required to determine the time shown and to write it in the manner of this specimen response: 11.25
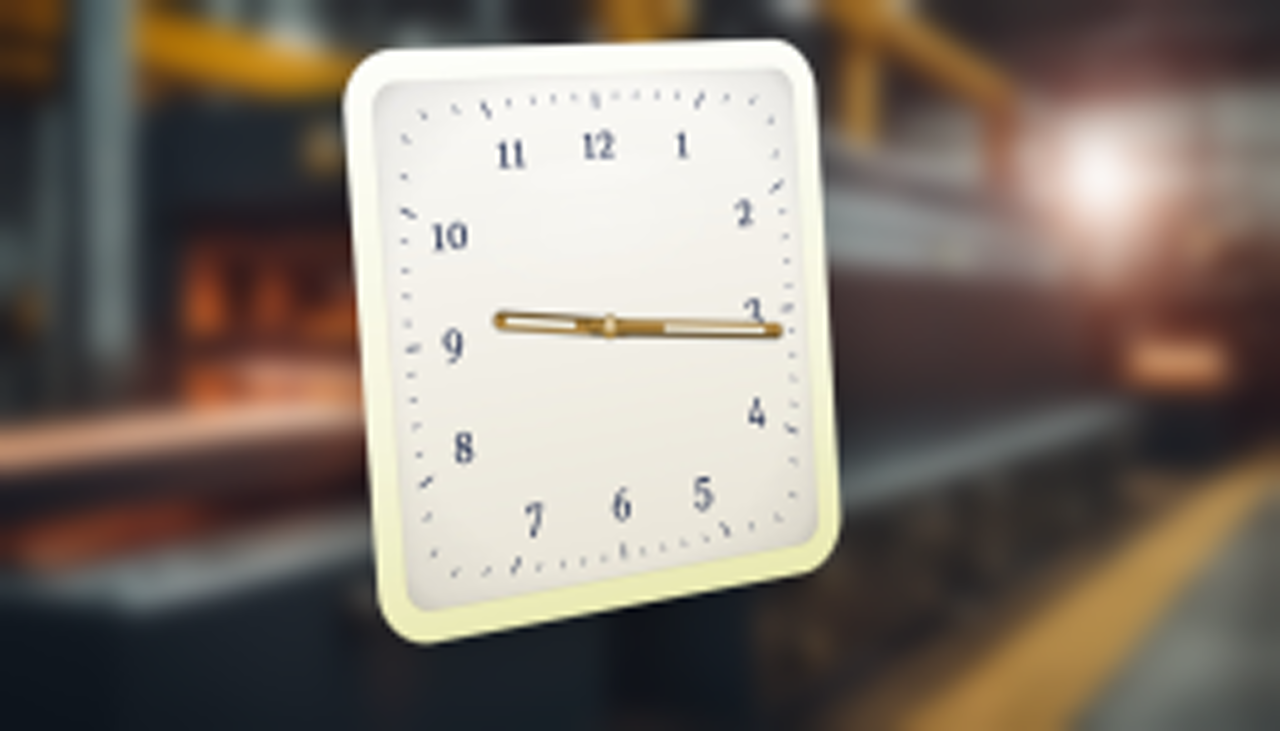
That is 9.16
